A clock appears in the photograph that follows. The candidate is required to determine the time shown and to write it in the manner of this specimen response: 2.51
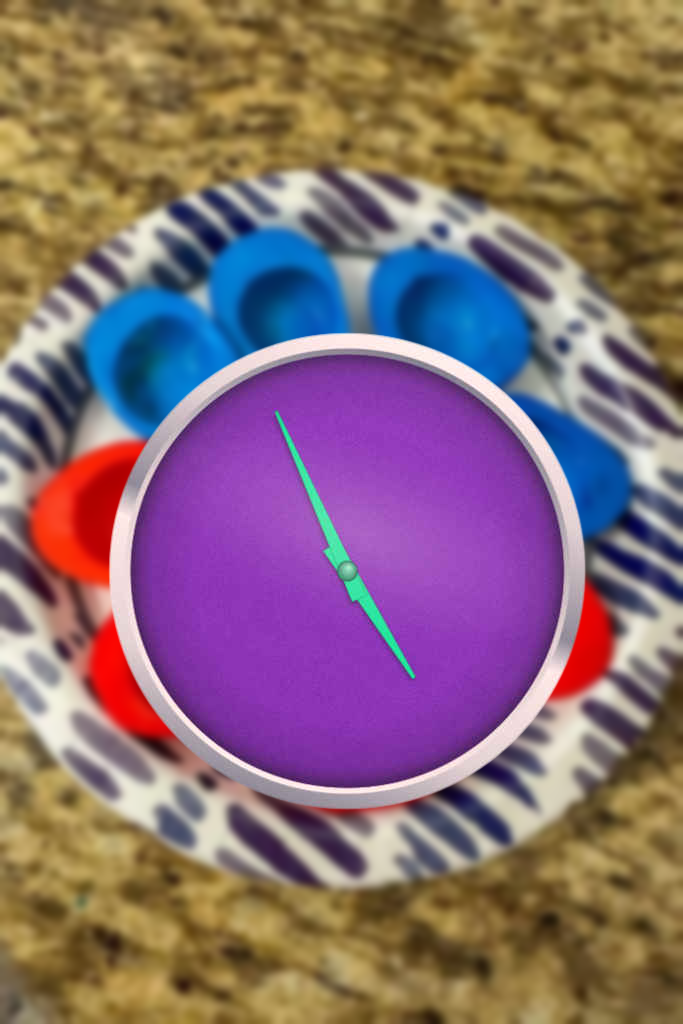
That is 4.56
